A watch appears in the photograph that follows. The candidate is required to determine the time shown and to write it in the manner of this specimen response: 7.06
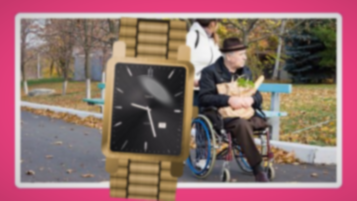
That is 9.27
